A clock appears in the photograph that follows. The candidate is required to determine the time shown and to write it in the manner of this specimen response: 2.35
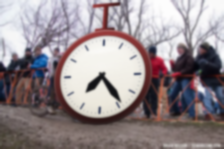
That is 7.24
